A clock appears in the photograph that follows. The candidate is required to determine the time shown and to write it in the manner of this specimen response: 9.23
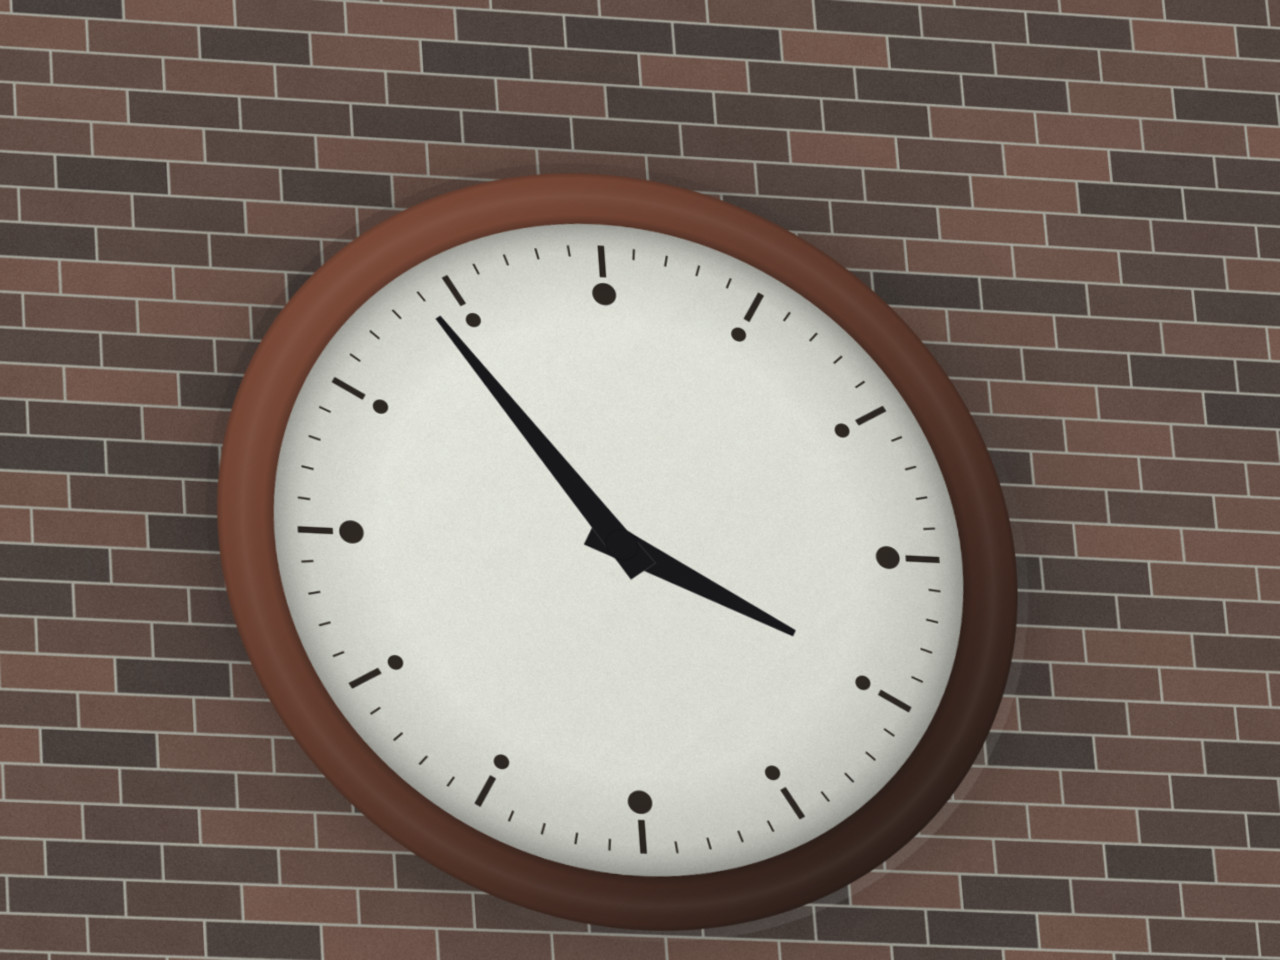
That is 3.54
